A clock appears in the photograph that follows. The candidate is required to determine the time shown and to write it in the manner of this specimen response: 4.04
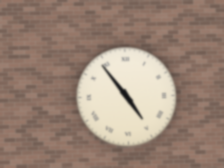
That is 4.54
